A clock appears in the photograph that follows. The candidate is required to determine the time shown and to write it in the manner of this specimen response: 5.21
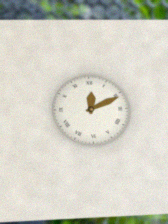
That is 12.11
